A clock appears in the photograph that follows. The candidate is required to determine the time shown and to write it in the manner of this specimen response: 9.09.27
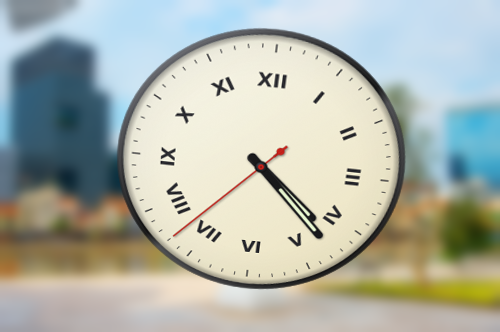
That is 4.22.37
